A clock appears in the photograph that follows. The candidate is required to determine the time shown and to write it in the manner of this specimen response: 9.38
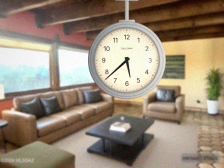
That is 5.38
